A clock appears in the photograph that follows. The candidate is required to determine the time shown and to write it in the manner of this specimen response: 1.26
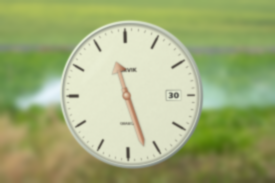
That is 11.27
